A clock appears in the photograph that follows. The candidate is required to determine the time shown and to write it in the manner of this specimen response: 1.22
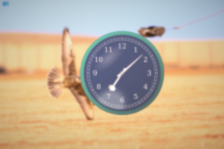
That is 7.08
